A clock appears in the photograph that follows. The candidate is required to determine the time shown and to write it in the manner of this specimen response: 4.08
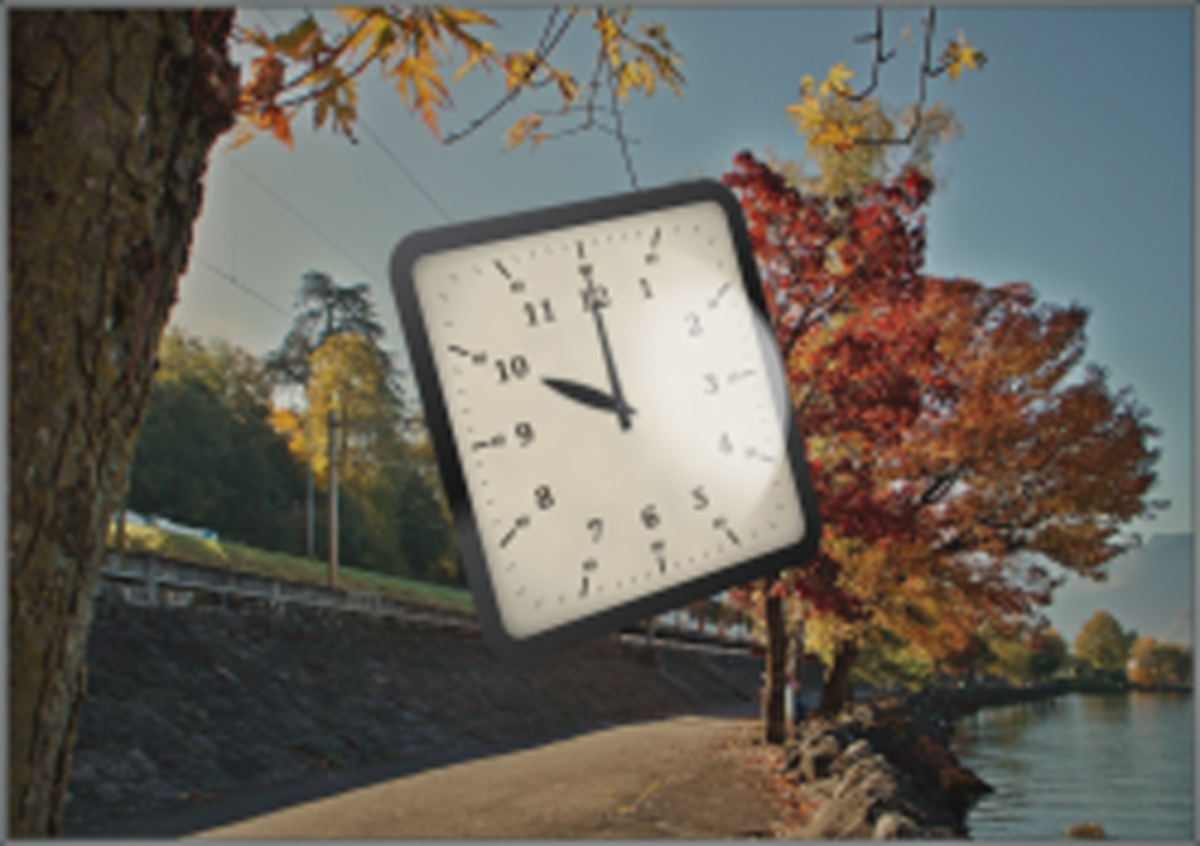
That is 10.00
